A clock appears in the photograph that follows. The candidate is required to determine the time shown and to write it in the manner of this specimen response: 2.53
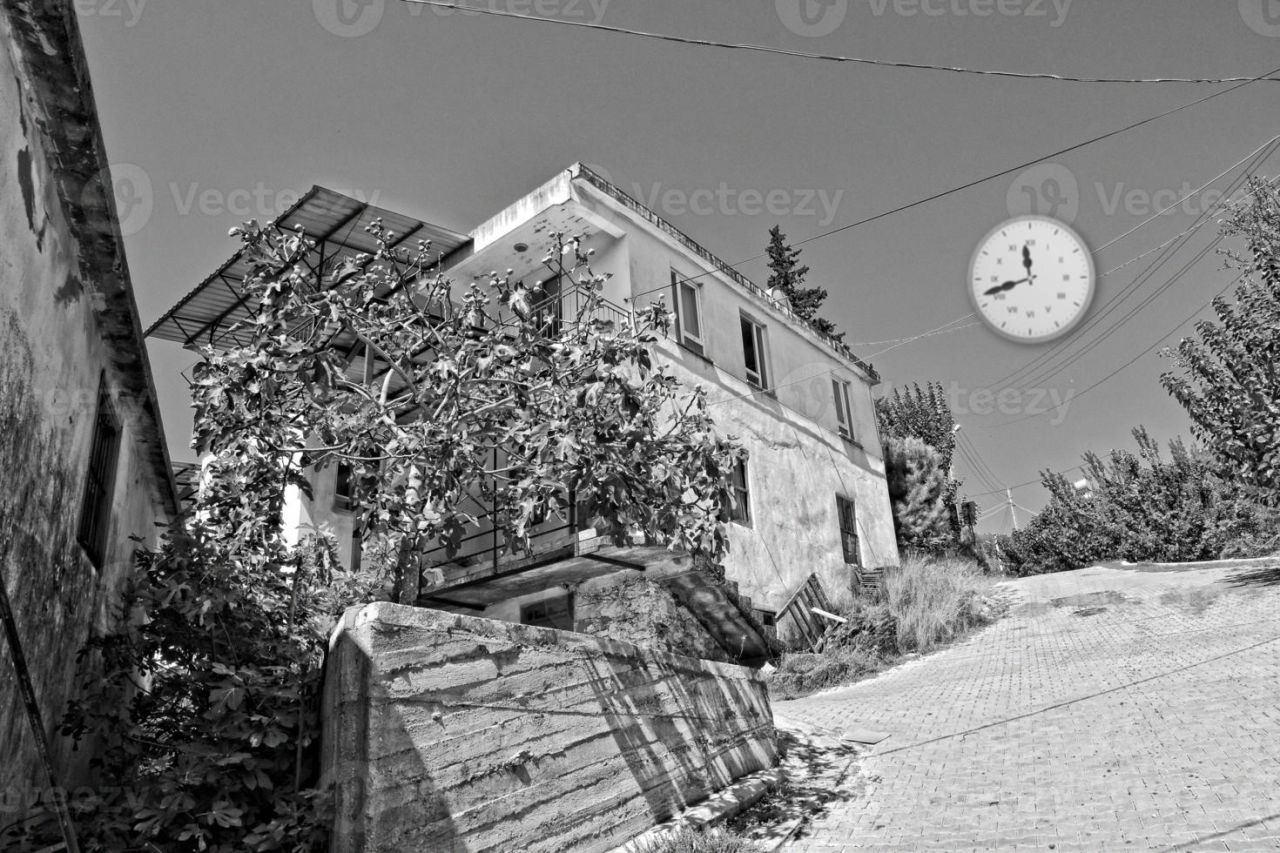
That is 11.42
